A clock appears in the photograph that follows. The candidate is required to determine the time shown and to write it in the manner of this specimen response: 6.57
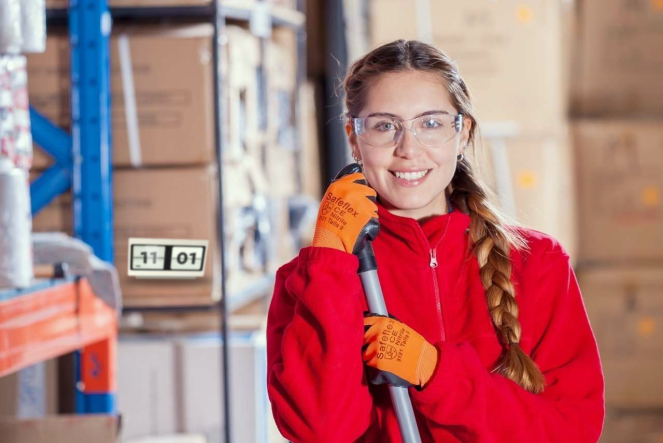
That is 11.01
